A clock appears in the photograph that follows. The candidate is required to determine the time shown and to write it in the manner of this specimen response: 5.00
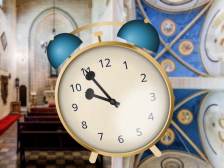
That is 9.55
